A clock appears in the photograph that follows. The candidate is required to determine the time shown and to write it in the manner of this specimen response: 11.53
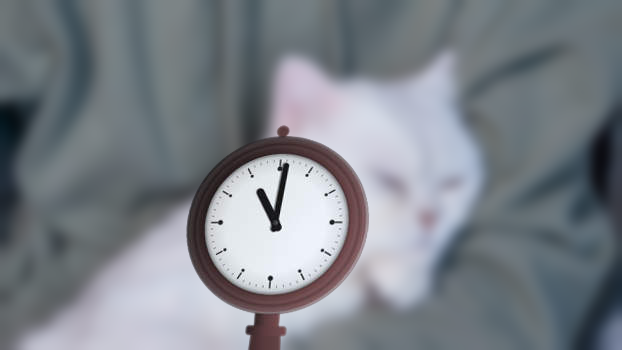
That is 11.01
